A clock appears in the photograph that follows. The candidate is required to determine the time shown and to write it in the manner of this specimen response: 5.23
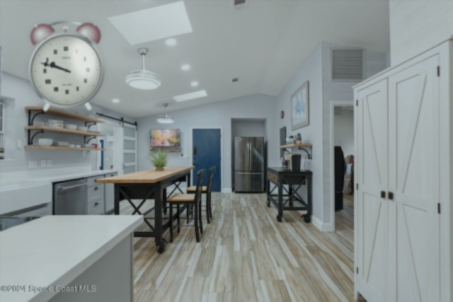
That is 9.48
